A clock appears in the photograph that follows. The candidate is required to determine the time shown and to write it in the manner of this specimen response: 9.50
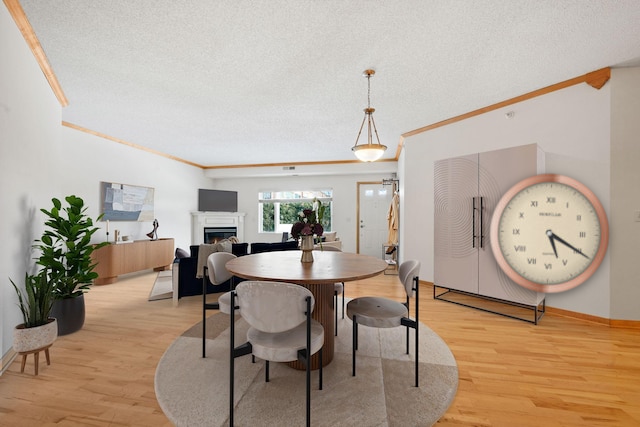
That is 5.20
